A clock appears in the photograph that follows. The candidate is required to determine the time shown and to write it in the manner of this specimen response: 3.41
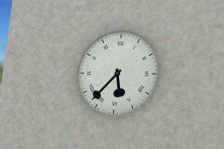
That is 5.37
